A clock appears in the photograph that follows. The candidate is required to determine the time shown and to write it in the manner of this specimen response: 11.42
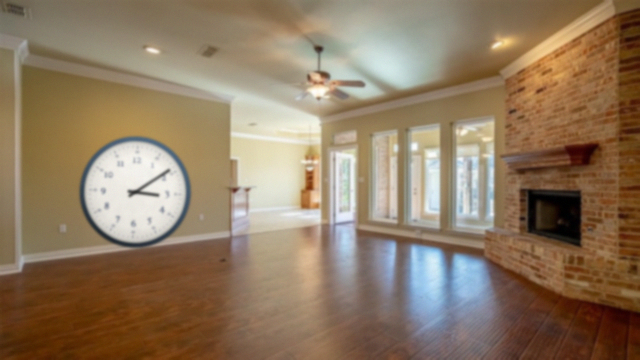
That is 3.09
